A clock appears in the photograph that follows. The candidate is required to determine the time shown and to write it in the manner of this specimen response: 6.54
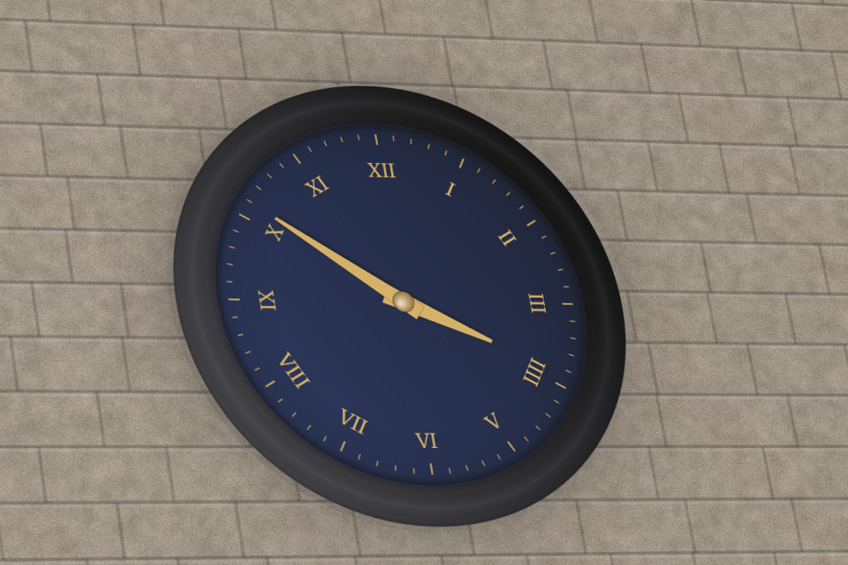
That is 3.51
